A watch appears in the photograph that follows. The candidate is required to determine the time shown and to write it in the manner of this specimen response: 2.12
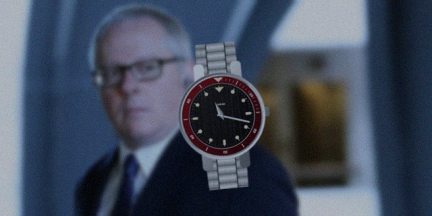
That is 11.18
